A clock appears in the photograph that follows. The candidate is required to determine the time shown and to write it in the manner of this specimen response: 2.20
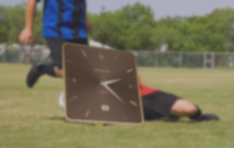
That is 2.22
